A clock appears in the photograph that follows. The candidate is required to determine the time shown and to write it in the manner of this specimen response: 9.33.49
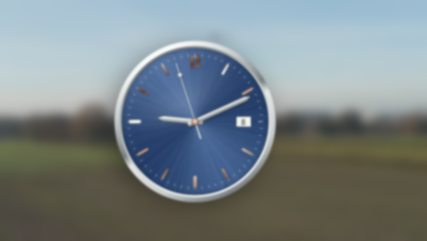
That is 9.10.57
